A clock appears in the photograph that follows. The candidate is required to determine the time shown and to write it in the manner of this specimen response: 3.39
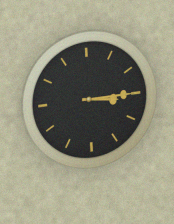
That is 3.15
